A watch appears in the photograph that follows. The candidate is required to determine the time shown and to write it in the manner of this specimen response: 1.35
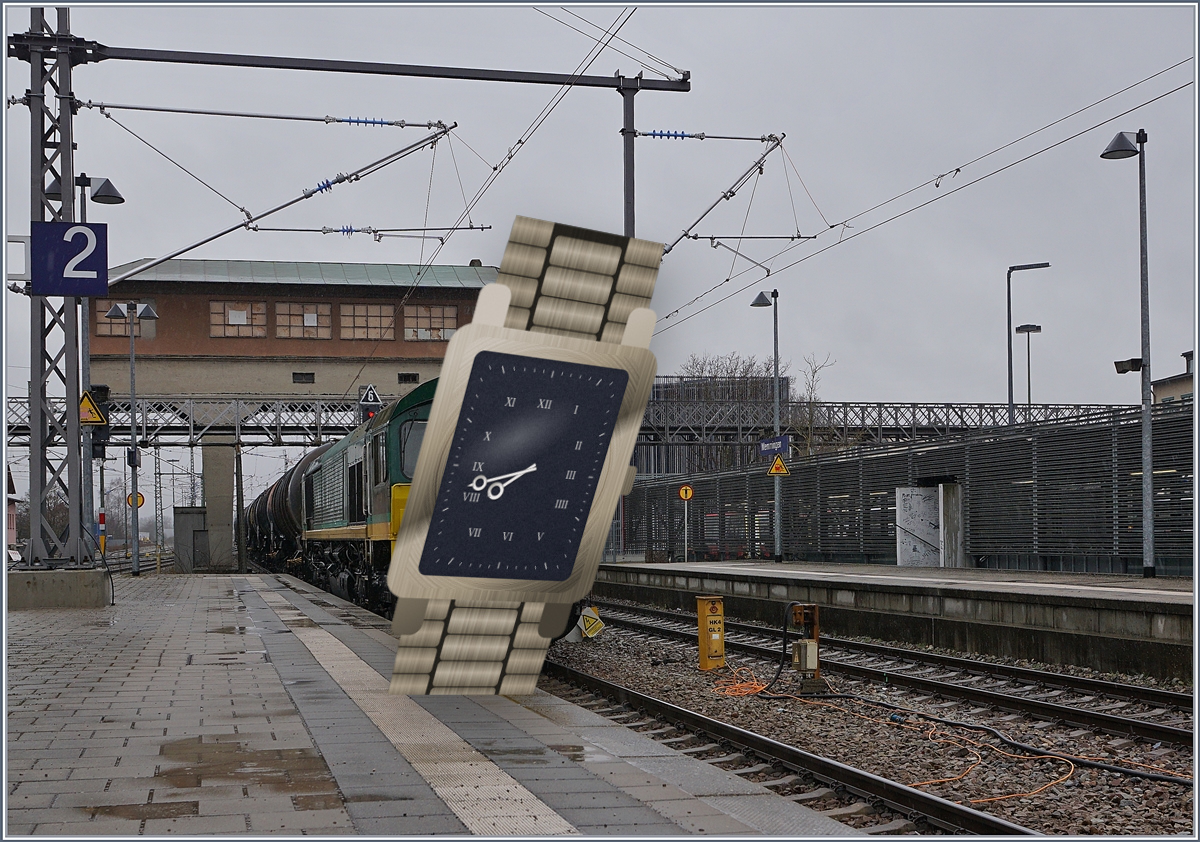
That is 7.42
